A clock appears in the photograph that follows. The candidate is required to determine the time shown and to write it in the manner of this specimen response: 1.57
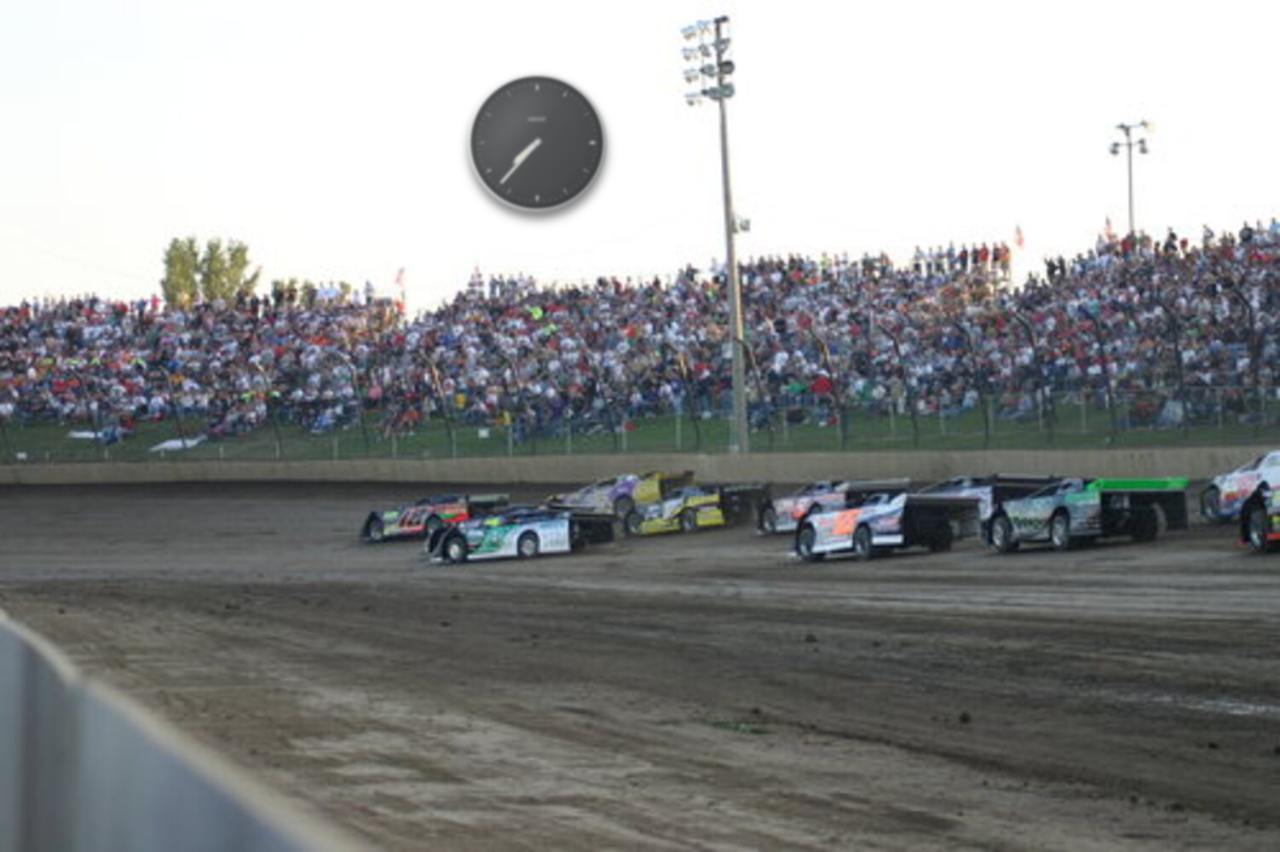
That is 7.37
